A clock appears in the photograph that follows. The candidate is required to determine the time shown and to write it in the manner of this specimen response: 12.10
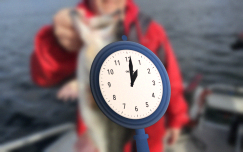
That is 1.01
